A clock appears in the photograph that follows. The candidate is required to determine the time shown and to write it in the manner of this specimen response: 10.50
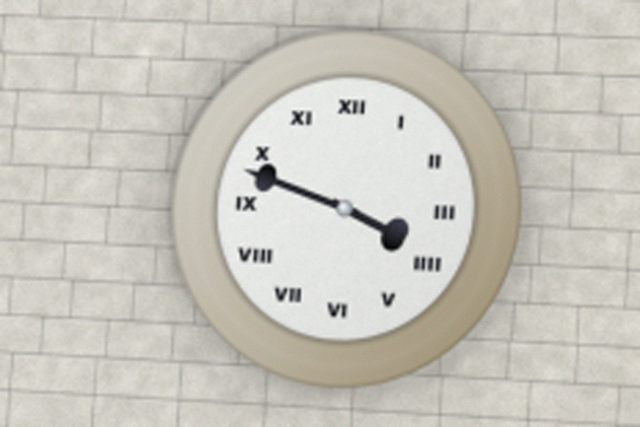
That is 3.48
